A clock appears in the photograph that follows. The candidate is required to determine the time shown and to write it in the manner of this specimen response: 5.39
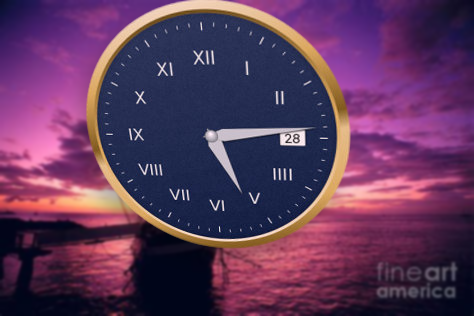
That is 5.14
